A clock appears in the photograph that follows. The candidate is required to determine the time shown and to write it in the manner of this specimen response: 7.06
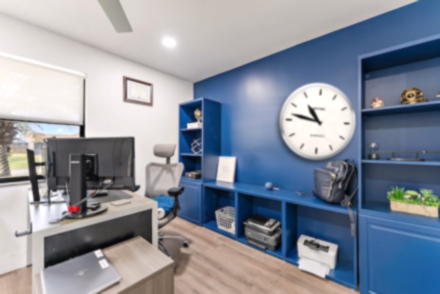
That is 10.47
